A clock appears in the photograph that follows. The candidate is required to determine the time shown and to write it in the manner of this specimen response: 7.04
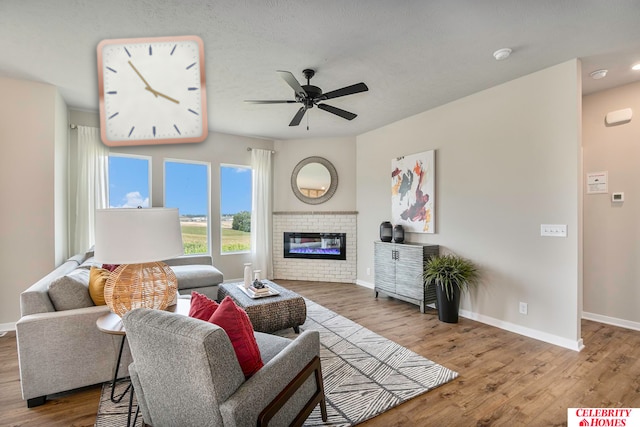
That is 3.54
